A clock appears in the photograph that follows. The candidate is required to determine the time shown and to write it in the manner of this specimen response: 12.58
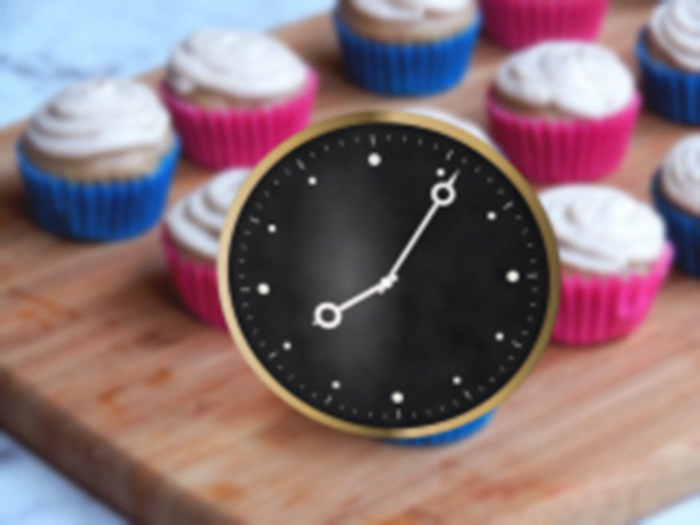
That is 8.06
